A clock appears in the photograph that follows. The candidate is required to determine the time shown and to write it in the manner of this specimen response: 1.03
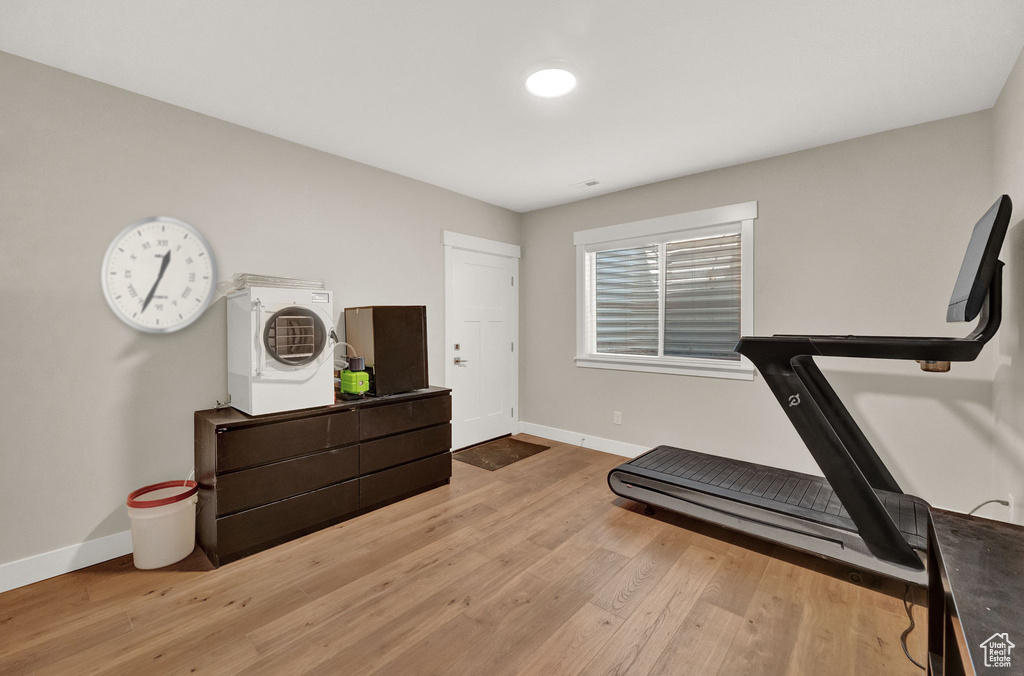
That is 12.34
